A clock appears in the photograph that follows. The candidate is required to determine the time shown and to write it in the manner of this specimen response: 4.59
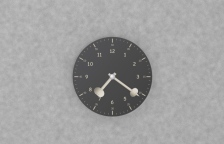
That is 7.21
